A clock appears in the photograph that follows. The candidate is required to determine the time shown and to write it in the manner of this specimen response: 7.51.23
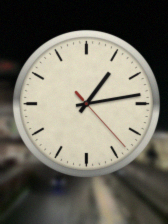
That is 1.13.23
